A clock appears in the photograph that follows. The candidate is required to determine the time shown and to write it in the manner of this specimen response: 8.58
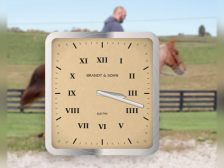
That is 3.18
